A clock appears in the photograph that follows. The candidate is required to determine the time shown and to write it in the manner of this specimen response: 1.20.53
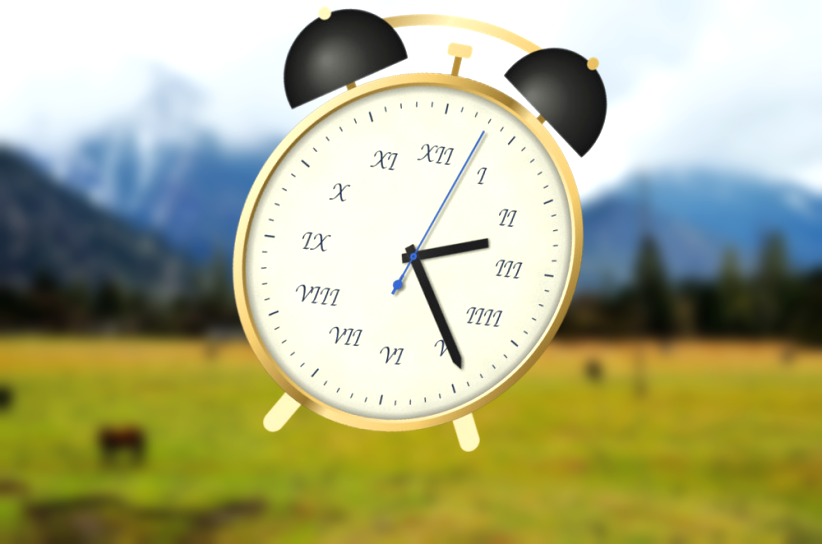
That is 2.24.03
